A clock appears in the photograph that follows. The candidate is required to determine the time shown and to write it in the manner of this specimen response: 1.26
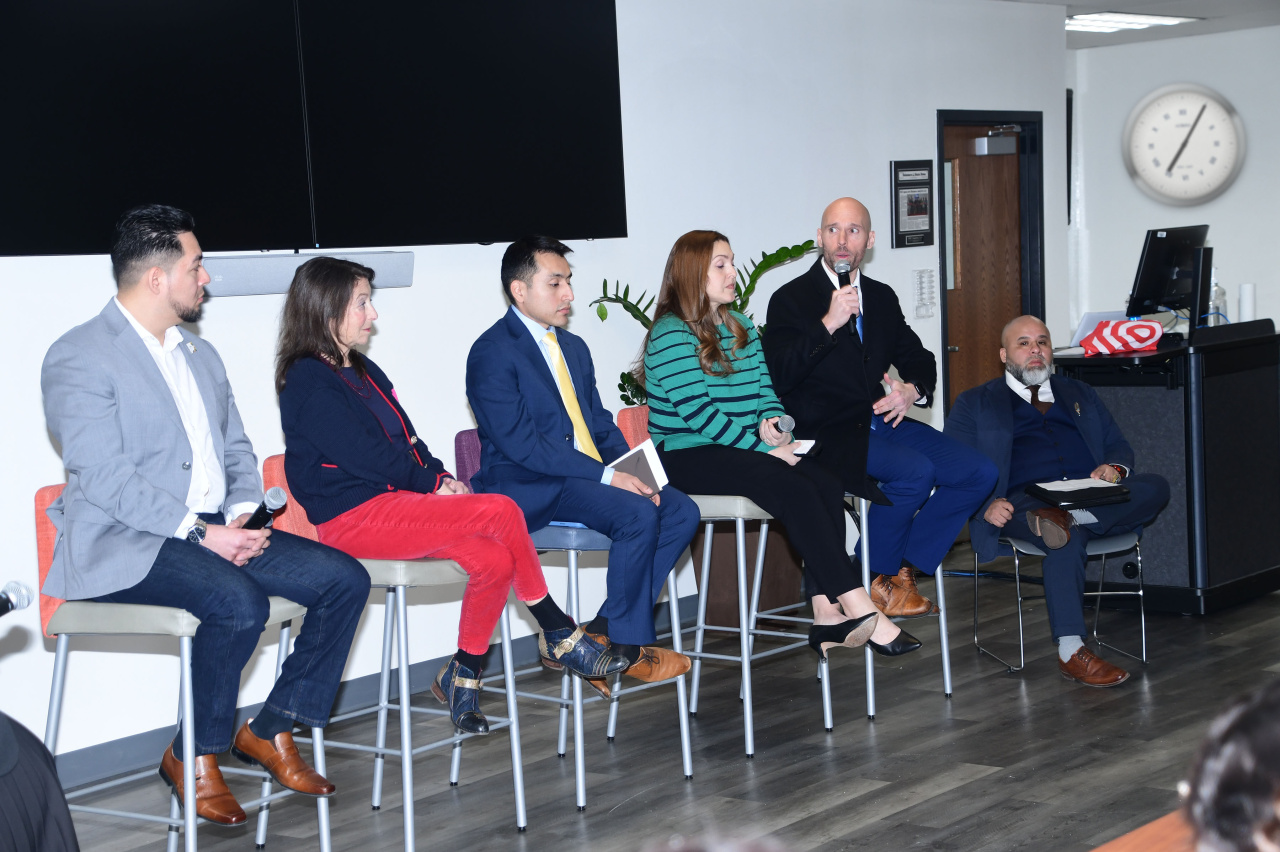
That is 7.05
